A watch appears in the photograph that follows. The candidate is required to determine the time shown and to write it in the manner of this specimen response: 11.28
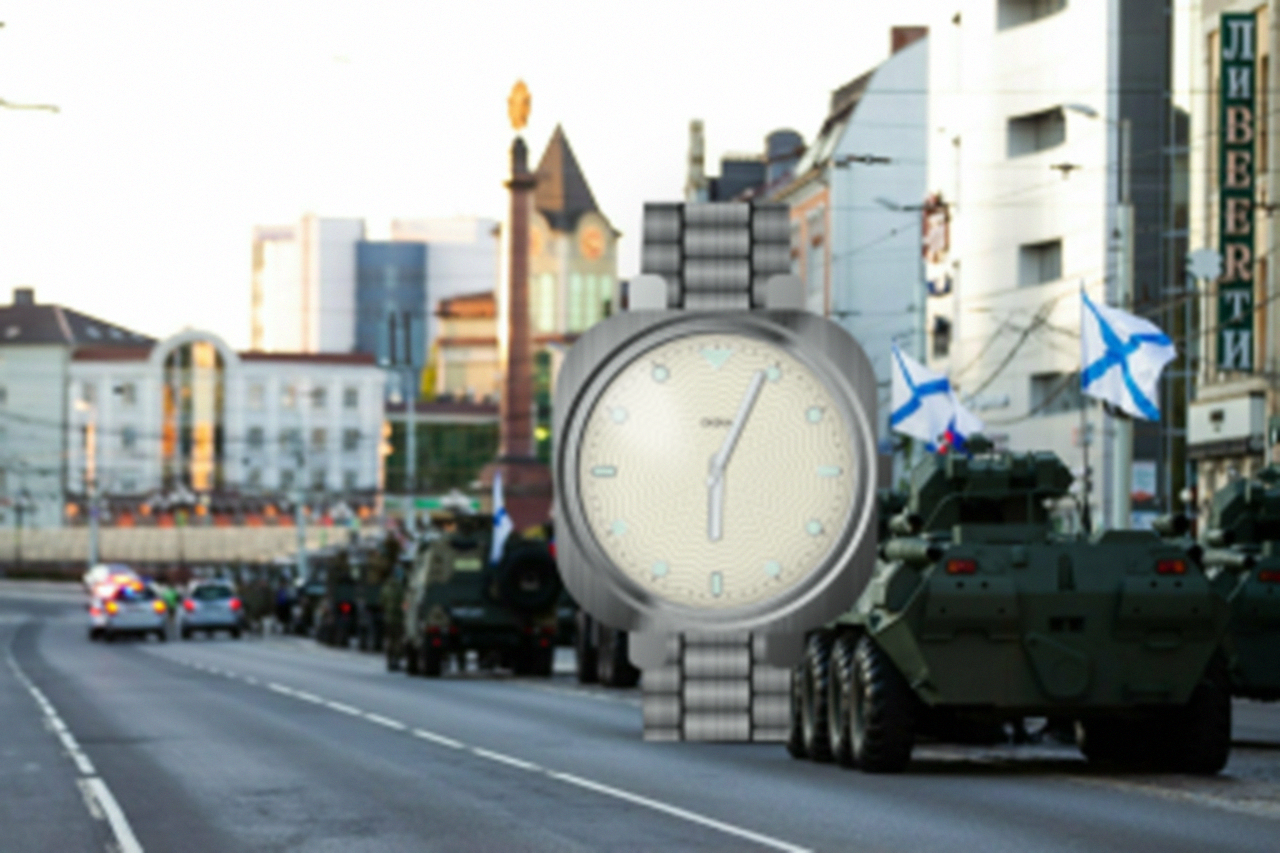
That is 6.04
